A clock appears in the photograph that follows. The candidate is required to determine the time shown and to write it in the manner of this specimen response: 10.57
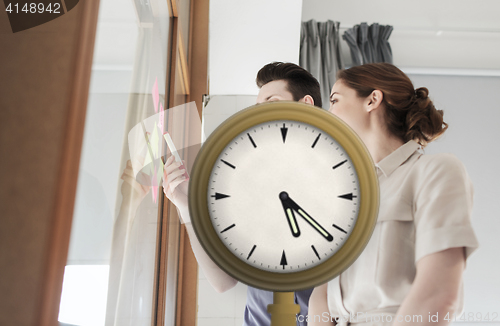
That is 5.22
